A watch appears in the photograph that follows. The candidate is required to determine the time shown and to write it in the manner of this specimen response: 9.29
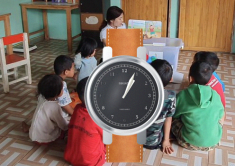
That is 1.04
